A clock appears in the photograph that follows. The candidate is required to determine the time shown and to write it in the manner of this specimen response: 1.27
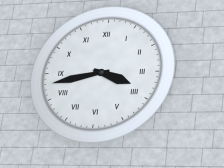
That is 3.43
